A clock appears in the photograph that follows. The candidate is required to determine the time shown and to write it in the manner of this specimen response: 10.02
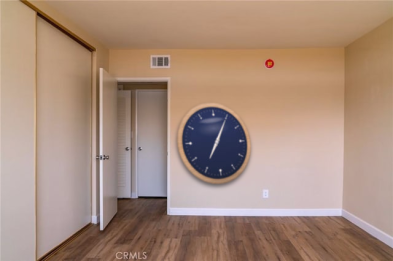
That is 7.05
